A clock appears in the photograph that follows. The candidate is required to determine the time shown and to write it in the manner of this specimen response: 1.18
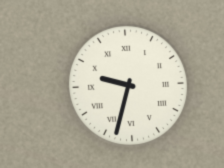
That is 9.33
